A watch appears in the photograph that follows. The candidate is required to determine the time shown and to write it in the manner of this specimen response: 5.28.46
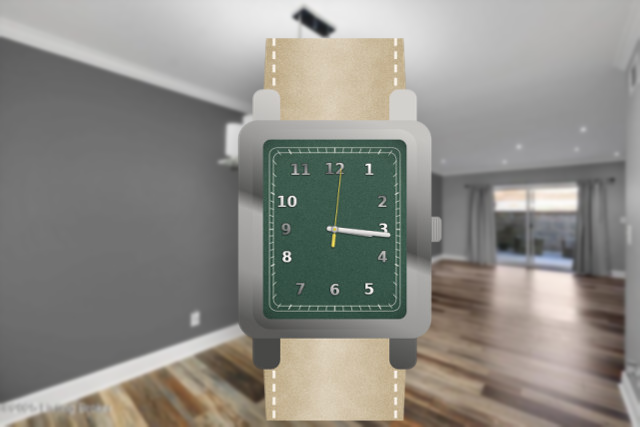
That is 3.16.01
